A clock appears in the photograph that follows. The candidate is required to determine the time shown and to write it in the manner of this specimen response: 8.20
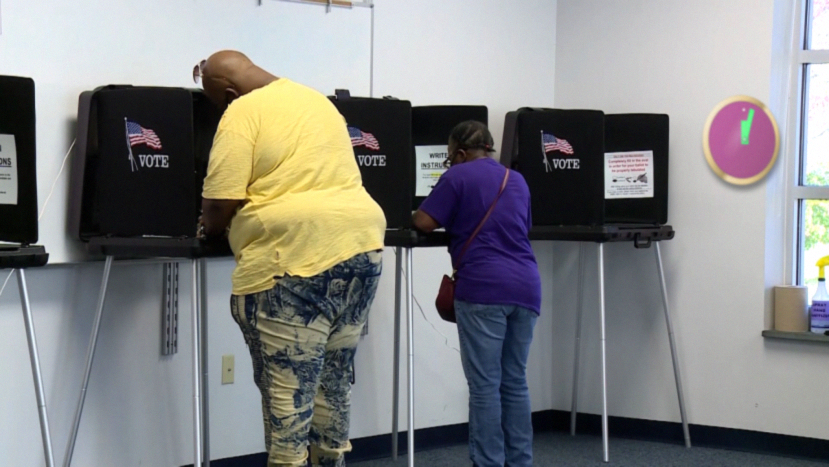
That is 12.03
